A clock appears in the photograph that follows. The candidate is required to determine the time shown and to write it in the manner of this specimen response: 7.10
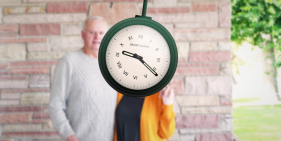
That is 9.21
